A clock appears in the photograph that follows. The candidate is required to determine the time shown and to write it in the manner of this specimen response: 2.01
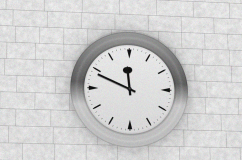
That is 11.49
